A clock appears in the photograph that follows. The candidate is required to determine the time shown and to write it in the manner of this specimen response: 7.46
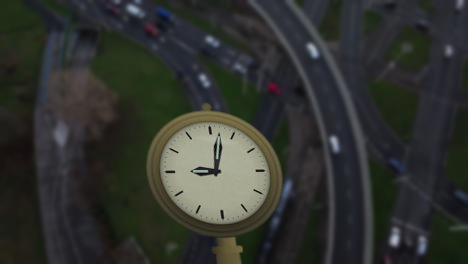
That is 9.02
